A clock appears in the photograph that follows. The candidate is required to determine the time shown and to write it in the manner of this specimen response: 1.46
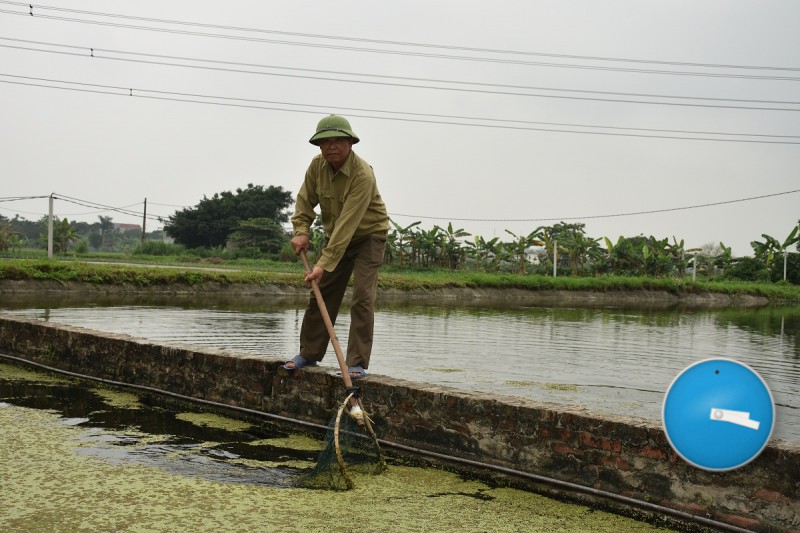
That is 3.18
